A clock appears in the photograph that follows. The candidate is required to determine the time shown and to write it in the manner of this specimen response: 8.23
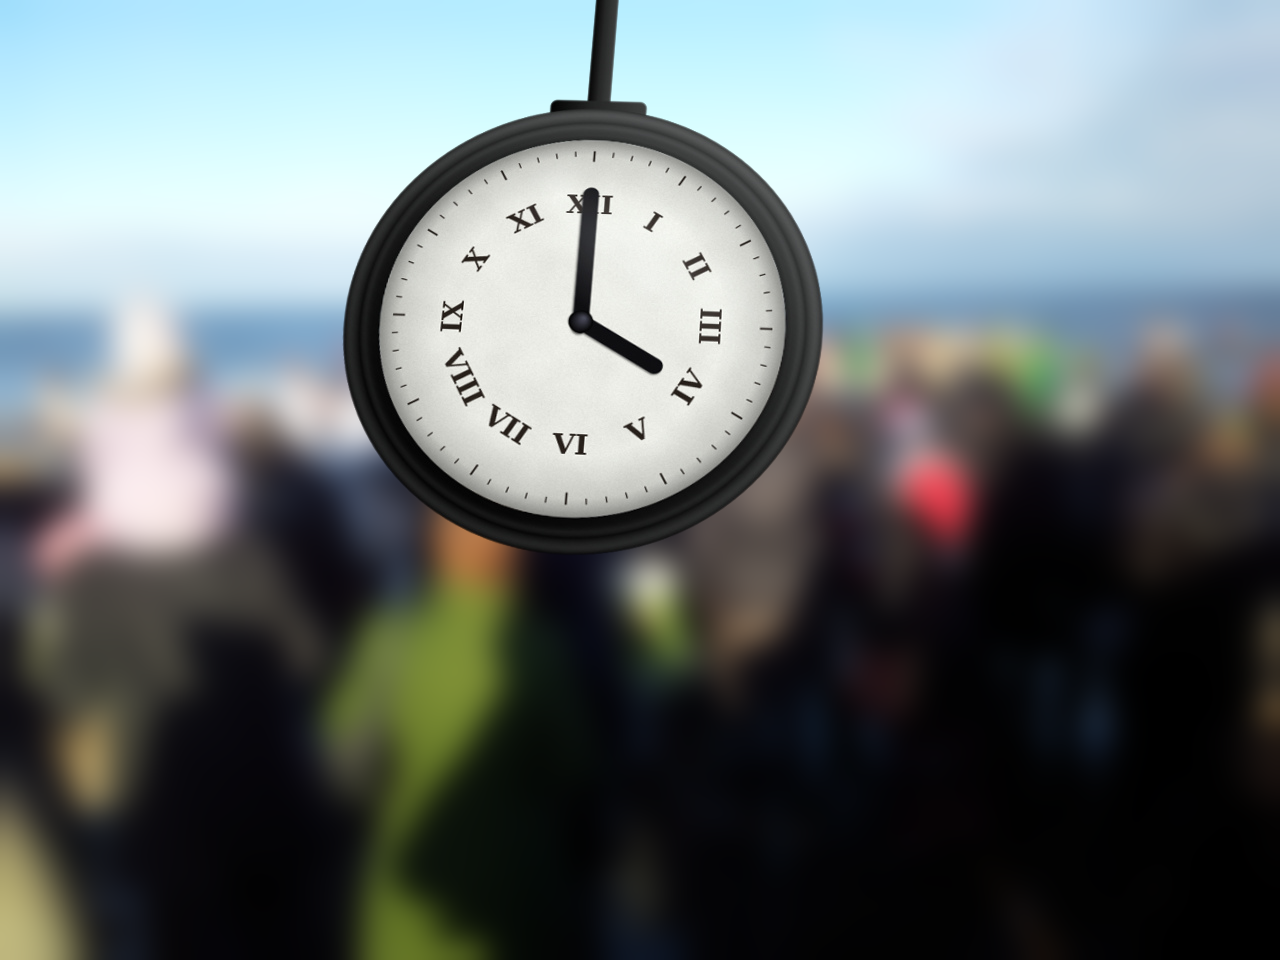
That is 4.00
